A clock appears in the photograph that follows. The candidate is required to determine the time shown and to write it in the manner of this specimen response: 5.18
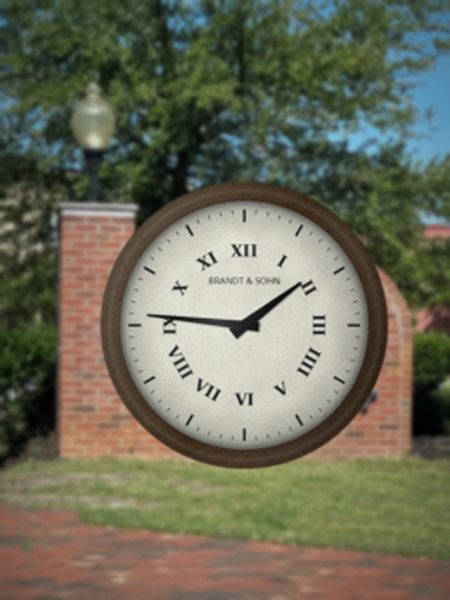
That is 1.46
